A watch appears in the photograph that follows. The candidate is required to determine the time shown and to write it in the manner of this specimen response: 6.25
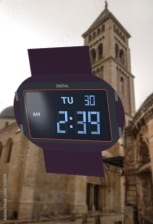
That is 2.39
